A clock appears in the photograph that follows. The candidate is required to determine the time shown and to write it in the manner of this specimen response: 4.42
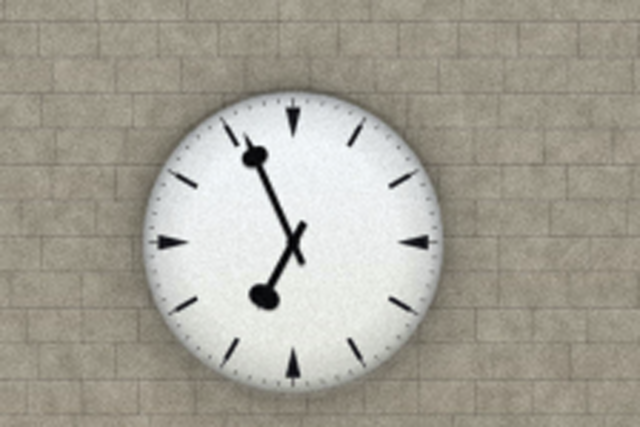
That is 6.56
